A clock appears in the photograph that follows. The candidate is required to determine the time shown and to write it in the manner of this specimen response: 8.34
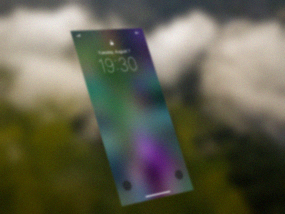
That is 19.30
